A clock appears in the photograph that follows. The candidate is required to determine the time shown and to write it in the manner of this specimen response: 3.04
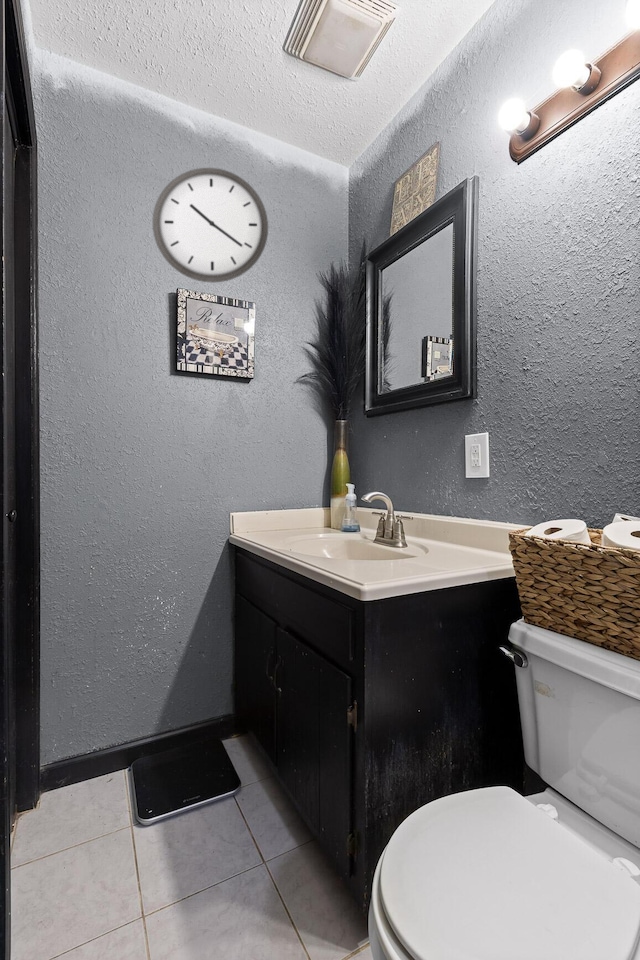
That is 10.21
